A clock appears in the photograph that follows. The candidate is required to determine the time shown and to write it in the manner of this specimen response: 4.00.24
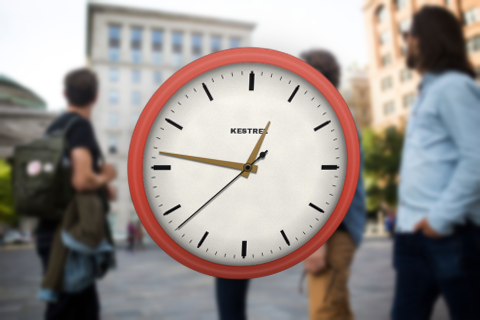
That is 12.46.38
